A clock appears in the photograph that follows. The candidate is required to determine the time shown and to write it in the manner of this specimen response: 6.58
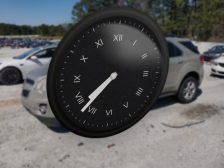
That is 7.37
